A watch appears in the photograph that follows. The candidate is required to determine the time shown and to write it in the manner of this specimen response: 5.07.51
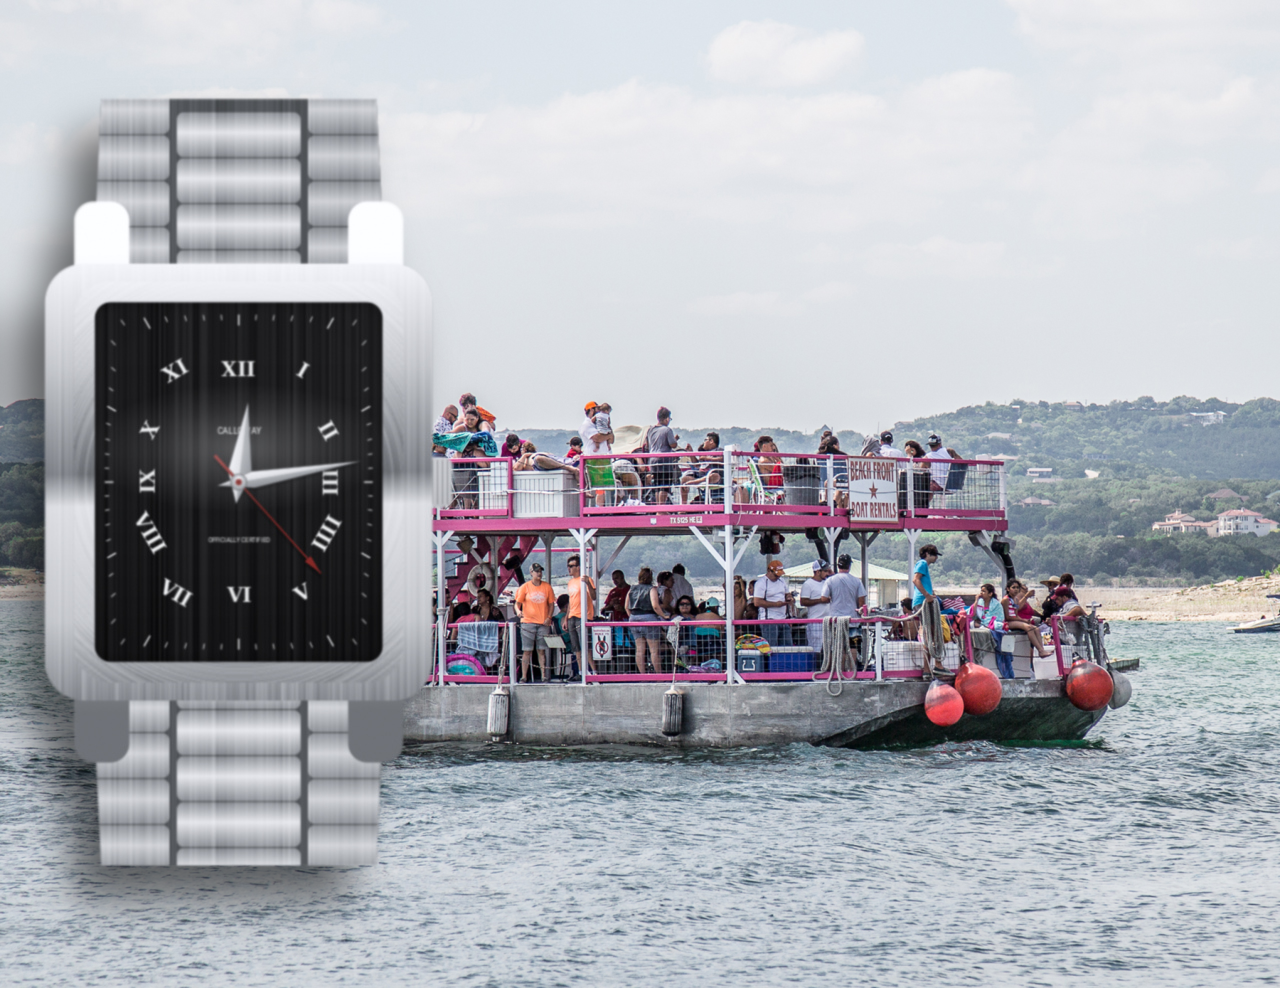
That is 12.13.23
